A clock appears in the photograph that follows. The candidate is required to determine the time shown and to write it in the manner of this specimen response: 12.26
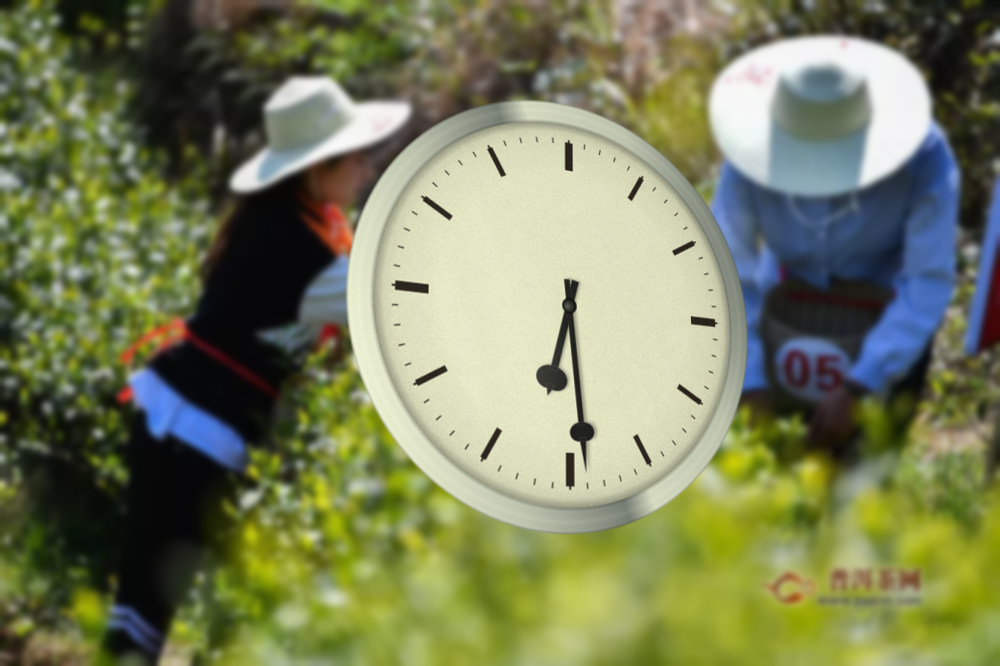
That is 6.29
